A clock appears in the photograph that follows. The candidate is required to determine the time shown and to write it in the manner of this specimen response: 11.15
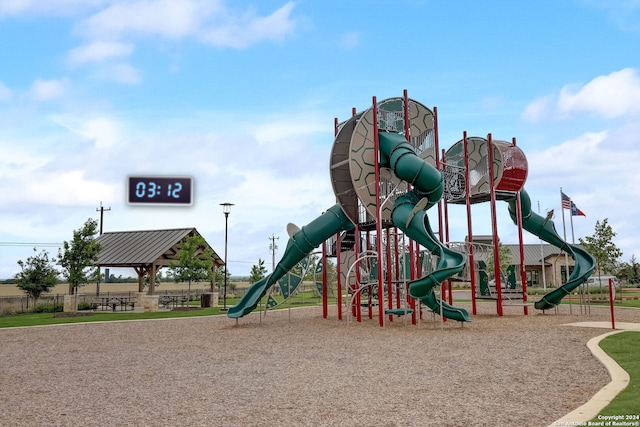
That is 3.12
